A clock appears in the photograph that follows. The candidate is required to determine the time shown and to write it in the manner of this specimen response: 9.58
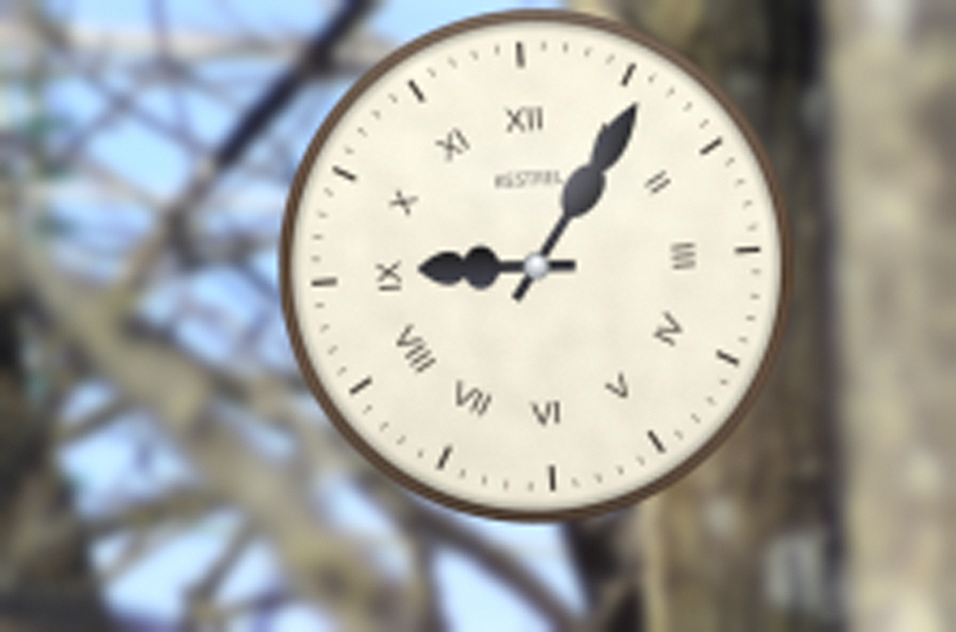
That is 9.06
